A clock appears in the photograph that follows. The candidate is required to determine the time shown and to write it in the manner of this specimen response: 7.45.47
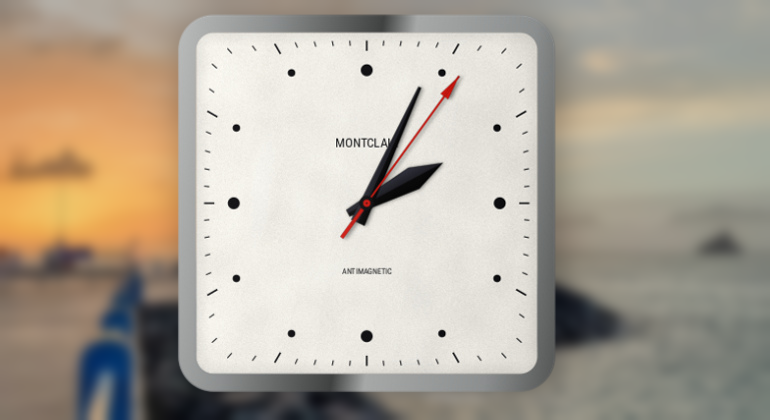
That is 2.04.06
